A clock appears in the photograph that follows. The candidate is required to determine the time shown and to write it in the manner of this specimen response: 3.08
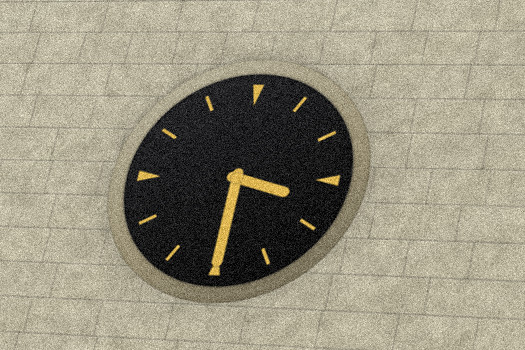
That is 3.30
